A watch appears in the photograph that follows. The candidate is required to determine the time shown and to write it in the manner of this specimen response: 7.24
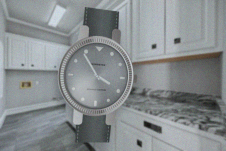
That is 3.54
